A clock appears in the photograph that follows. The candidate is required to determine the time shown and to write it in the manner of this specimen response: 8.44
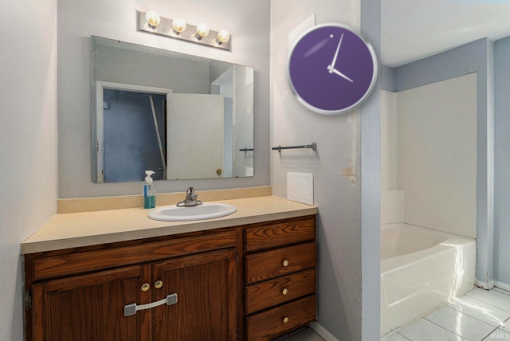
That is 4.03
